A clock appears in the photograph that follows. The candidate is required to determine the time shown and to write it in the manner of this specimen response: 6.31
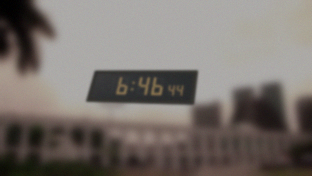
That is 6.46
